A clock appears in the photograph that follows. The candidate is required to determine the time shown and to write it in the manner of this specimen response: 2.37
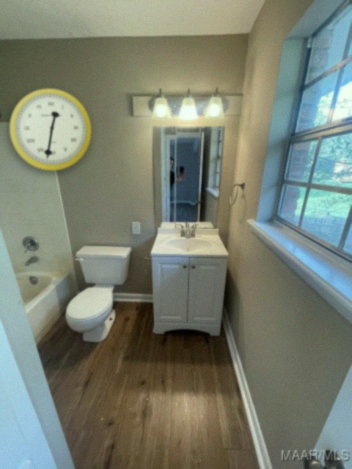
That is 12.32
